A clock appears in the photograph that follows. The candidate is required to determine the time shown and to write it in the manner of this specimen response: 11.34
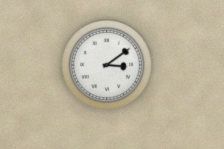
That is 3.09
